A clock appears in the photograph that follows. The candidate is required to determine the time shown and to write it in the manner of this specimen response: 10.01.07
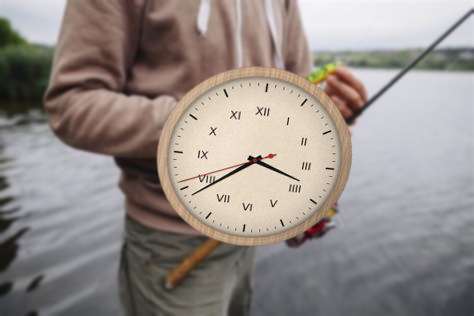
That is 3.38.41
